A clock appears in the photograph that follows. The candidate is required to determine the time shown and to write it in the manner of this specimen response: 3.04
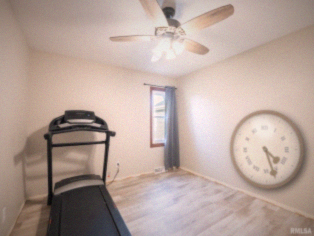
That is 4.27
